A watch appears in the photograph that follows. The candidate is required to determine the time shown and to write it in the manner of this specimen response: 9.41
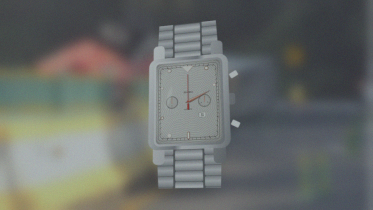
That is 2.11
